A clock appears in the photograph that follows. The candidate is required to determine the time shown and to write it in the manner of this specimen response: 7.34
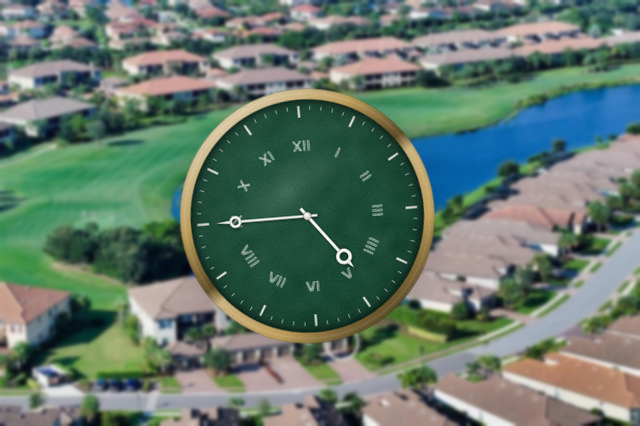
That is 4.45
